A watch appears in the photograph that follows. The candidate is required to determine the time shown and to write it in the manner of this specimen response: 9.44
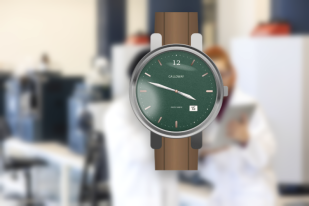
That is 3.48
